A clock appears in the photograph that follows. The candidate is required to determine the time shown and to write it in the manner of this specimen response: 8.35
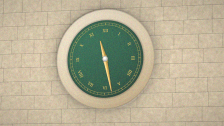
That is 11.28
